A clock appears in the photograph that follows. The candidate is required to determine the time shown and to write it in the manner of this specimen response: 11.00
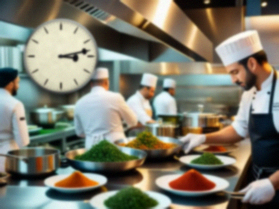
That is 3.13
